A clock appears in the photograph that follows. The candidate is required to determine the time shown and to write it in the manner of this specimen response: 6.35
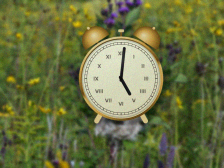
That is 5.01
